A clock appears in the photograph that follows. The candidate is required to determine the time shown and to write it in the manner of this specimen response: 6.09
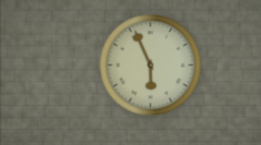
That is 5.56
